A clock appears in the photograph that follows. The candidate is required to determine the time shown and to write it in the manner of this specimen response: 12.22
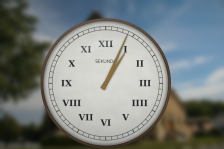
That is 1.04
